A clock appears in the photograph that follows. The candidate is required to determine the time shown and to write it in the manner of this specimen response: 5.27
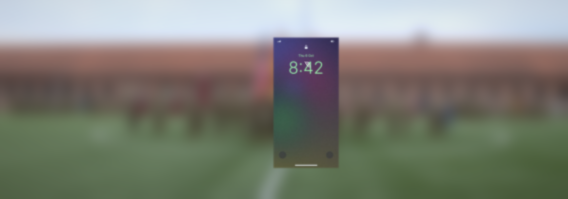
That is 8.42
